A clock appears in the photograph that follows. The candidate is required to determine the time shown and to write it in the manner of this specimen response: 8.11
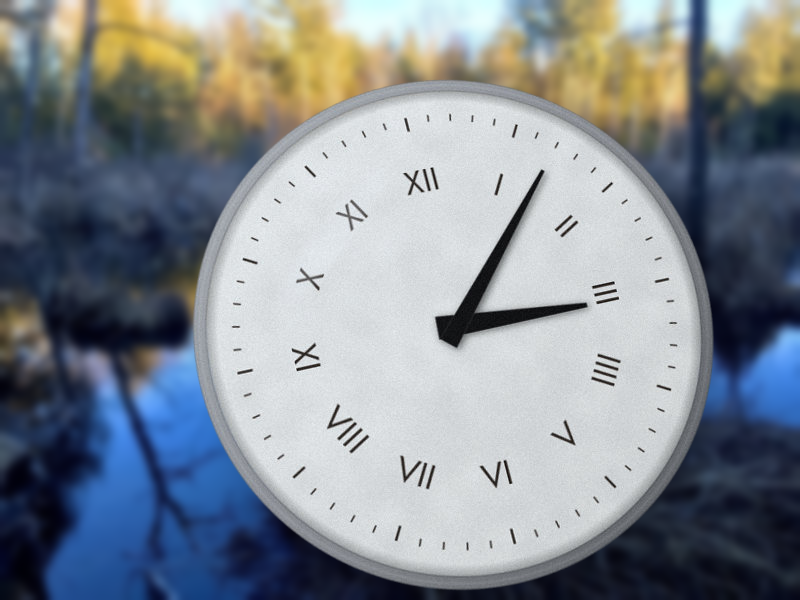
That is 3.07
